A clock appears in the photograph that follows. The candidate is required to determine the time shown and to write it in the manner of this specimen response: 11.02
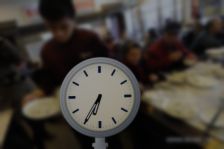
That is 6.35
